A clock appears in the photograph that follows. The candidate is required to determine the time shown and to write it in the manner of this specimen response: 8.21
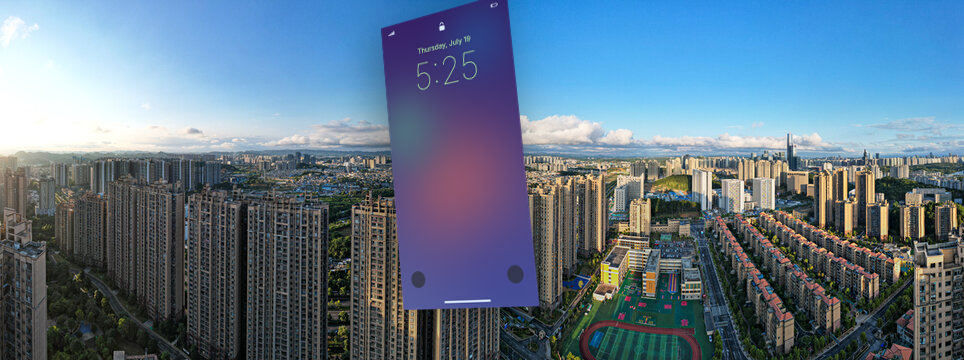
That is 5.25
